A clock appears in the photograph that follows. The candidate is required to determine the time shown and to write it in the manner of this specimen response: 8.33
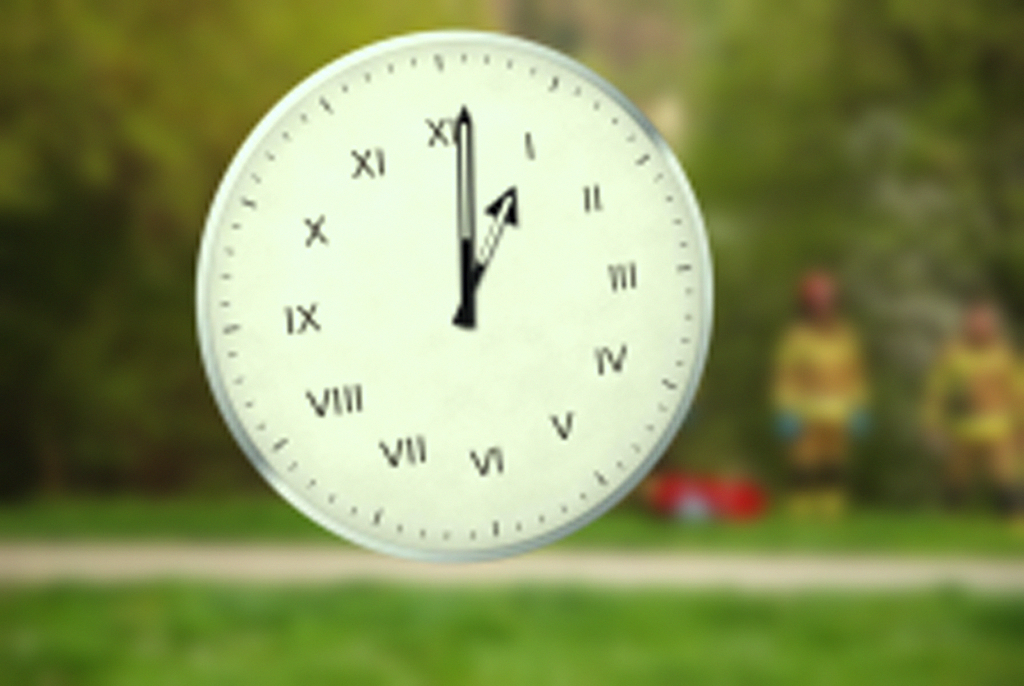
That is 1.01
